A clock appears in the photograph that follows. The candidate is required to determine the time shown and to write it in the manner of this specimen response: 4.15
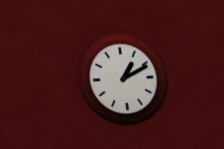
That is 1.11
